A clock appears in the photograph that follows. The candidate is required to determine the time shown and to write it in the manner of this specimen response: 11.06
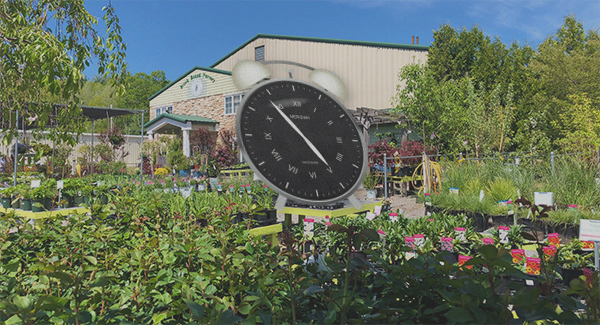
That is 4.54
